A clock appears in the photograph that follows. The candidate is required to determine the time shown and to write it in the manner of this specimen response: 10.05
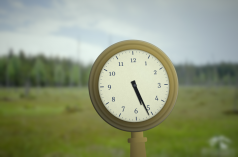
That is 5.26
